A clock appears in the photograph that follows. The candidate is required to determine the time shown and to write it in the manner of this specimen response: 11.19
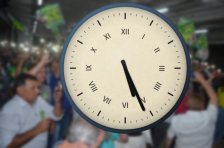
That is 5.26
